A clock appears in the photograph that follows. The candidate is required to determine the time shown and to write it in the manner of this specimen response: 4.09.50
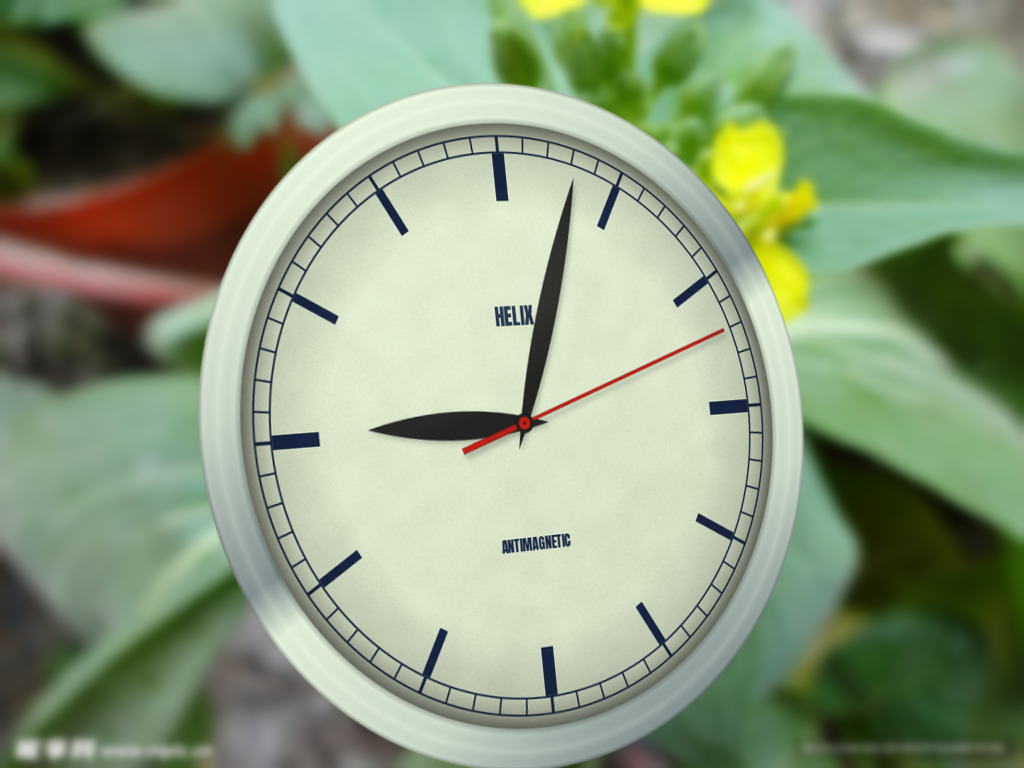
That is 9.03.12
